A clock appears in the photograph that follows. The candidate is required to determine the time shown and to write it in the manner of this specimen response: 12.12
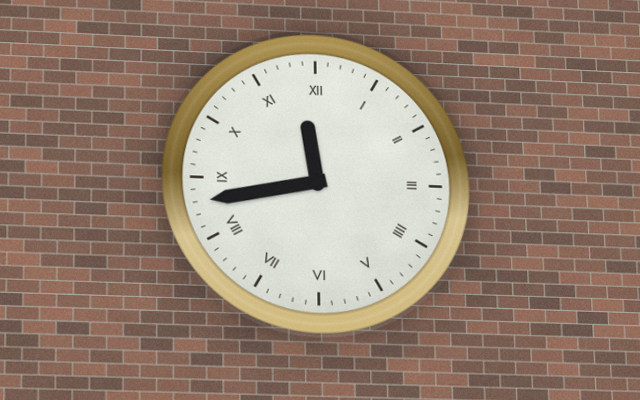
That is 11.43
